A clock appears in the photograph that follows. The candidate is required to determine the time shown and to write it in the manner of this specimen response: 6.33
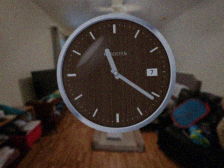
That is 11.21
